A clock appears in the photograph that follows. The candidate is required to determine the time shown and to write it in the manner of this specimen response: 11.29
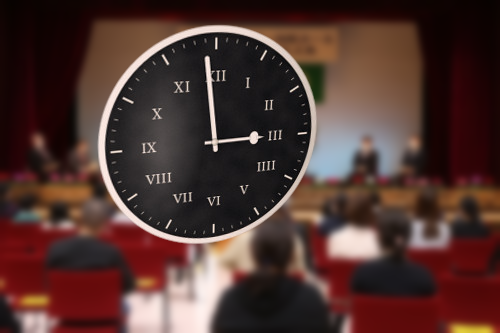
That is 2.59
